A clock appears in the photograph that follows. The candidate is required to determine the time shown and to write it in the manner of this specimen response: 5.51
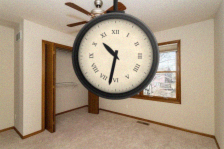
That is 10.32
